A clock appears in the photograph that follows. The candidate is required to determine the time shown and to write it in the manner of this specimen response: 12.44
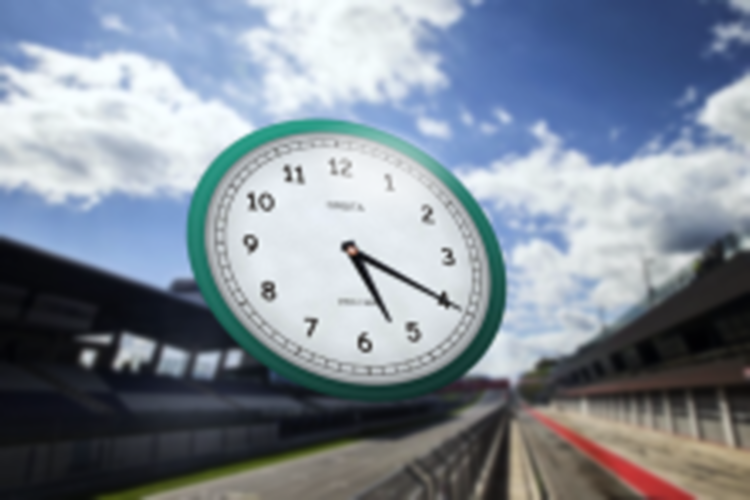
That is 5.20
